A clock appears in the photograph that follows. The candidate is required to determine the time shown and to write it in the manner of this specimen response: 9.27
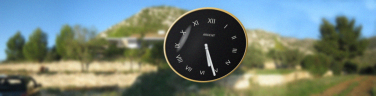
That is 5.26
